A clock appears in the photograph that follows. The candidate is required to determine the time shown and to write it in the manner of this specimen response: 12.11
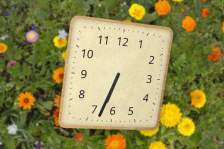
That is 6.33
